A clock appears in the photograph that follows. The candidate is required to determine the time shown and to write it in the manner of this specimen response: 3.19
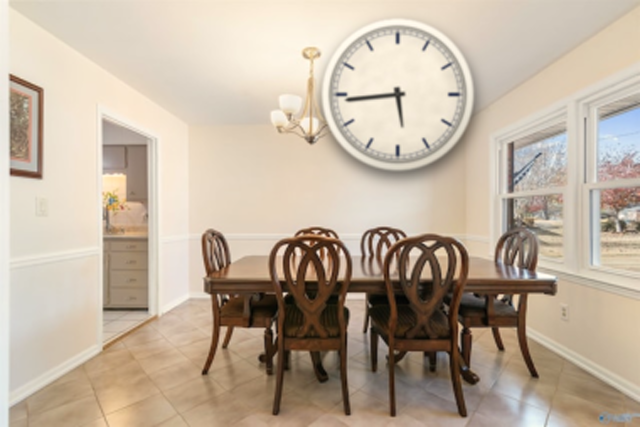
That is 5.44
